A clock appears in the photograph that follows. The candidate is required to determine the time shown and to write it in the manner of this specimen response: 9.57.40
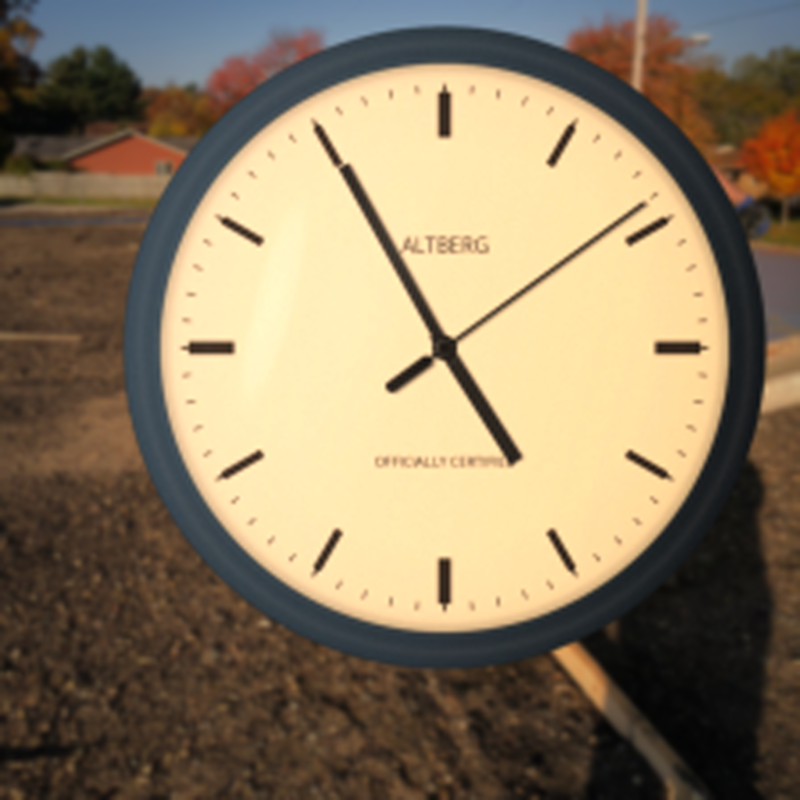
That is 4.55.09
